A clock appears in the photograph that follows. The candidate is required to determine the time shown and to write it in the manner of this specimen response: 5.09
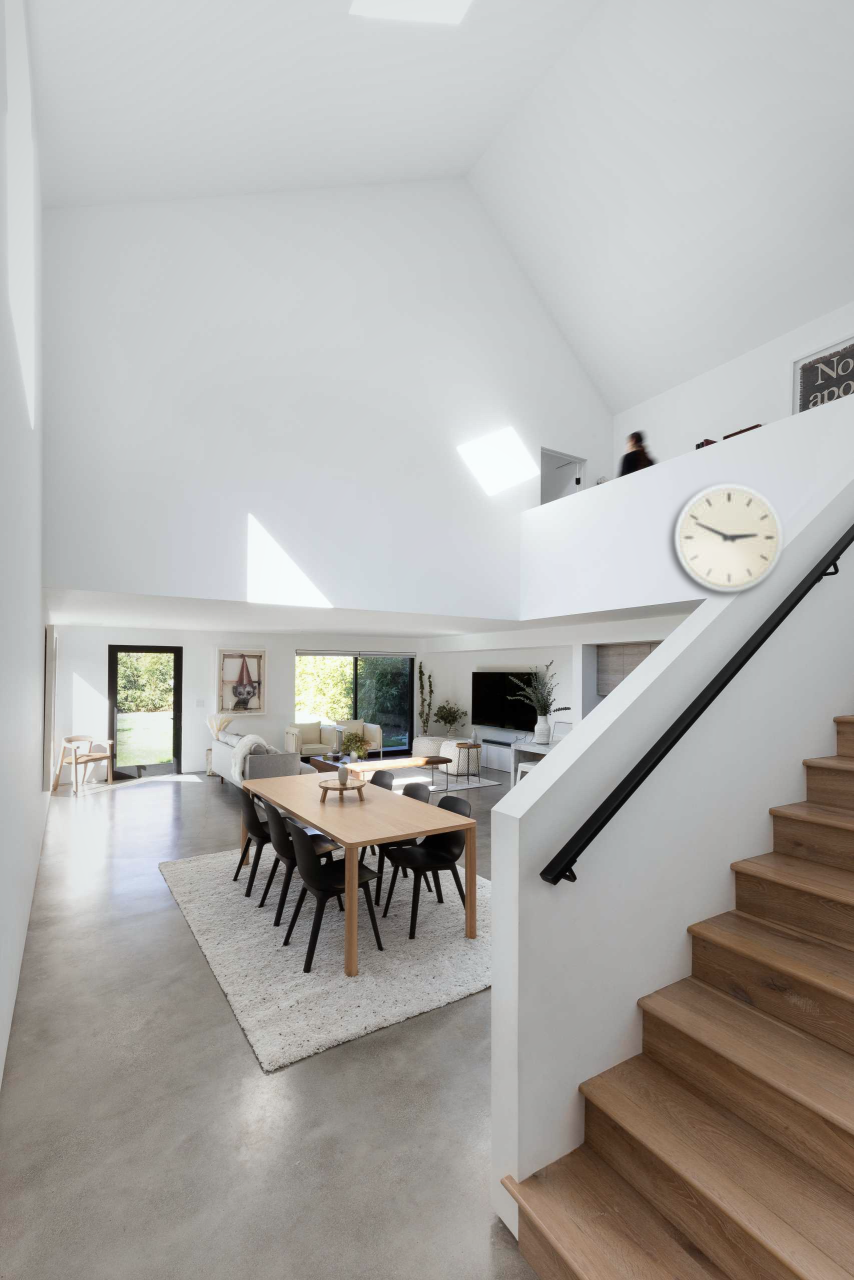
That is 2.49
